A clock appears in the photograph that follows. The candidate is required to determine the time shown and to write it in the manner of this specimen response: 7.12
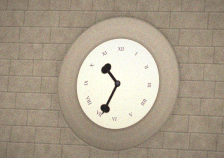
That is 10.34
